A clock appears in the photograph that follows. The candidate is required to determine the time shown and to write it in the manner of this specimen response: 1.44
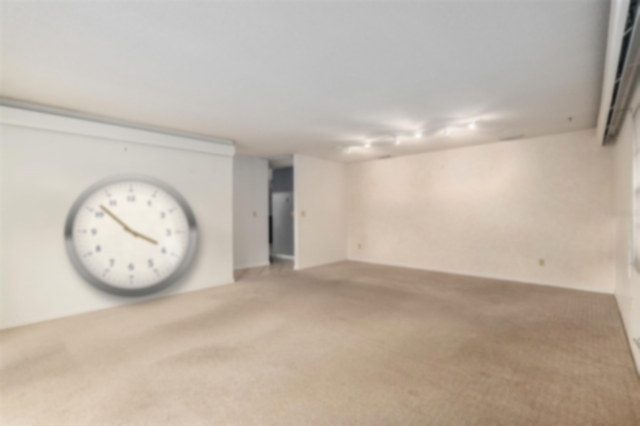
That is 3.52
